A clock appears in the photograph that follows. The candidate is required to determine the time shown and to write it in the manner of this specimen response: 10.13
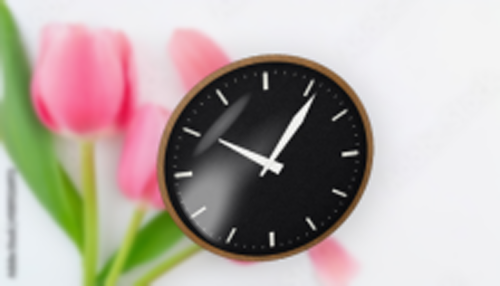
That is 10.06
